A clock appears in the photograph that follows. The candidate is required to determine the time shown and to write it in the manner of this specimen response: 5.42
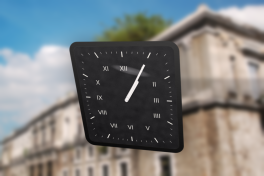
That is 1.05
